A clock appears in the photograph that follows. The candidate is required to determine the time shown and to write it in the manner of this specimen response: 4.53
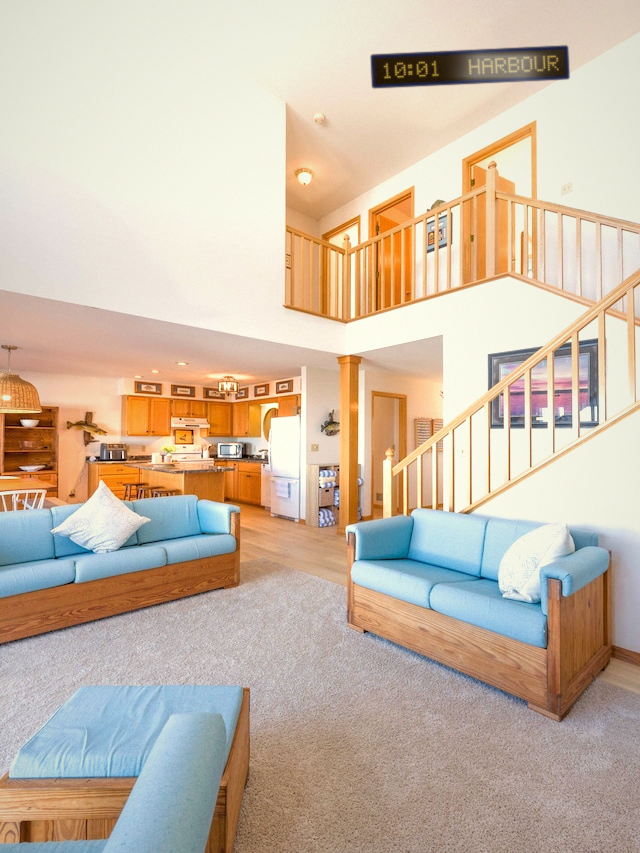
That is 10.01
